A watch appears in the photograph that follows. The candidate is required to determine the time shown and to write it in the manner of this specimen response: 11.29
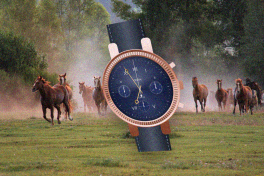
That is 6.56
